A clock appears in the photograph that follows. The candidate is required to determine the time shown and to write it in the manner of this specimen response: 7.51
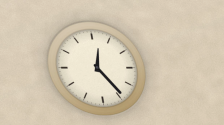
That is 12.24
